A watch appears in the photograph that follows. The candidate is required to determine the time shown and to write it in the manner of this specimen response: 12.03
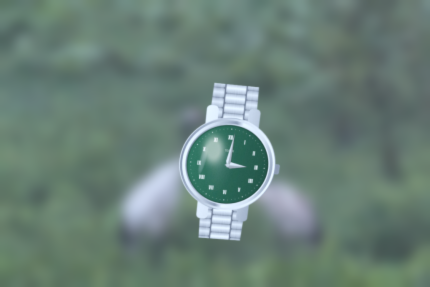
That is 3.01
